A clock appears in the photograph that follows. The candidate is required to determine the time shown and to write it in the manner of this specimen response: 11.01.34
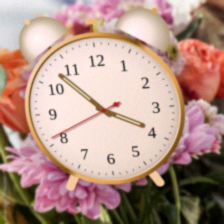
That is 3.52.41
